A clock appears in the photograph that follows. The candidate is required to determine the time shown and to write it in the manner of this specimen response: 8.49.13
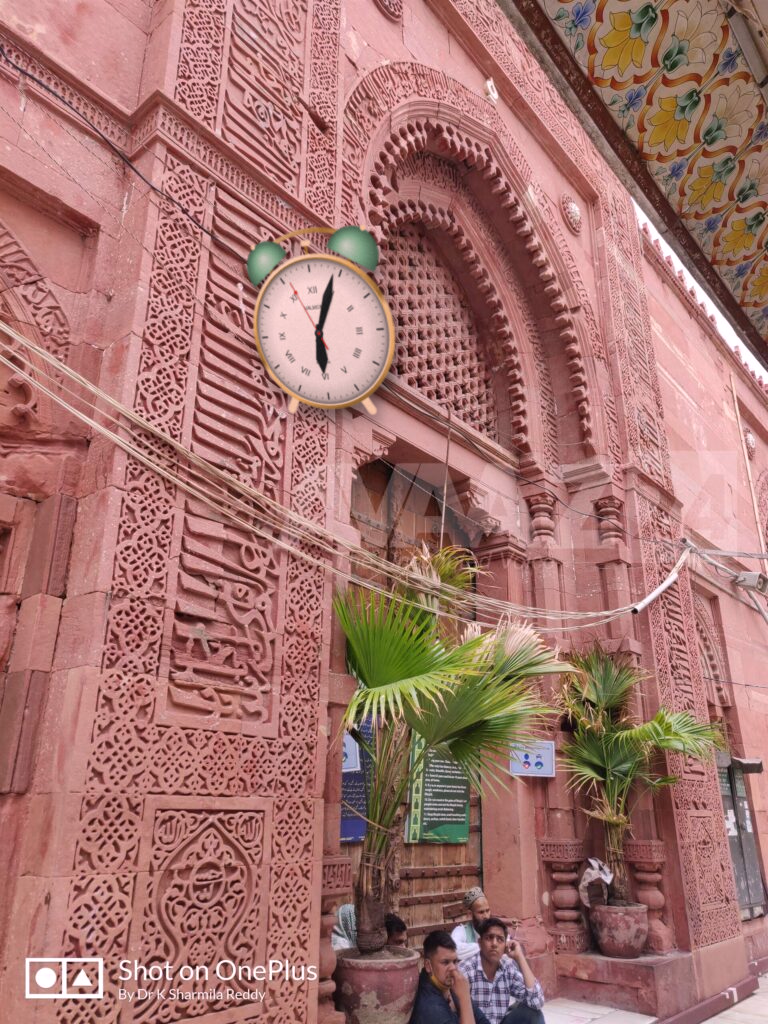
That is 6.03.56
